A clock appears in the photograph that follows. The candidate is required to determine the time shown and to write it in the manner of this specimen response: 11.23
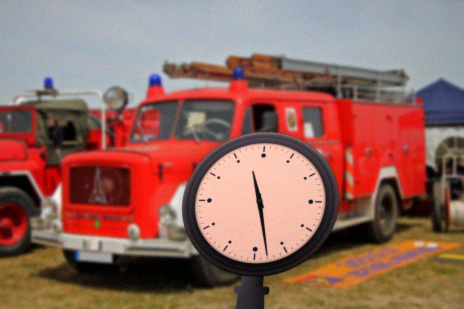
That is 11.28
